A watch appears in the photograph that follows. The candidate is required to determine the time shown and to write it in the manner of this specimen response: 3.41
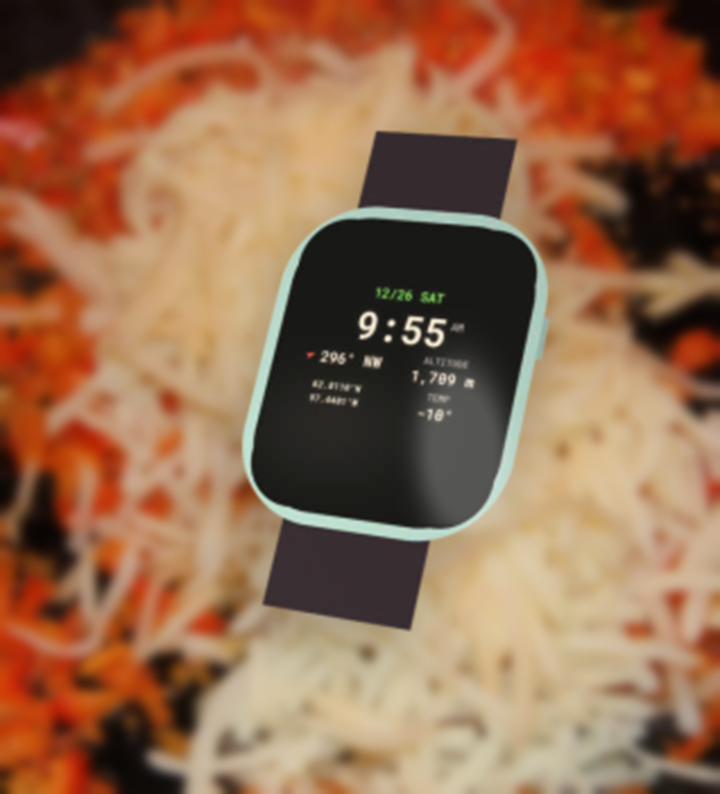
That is 9.55
